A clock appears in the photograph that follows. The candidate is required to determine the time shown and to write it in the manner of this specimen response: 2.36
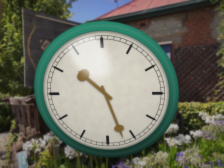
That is 10.27
